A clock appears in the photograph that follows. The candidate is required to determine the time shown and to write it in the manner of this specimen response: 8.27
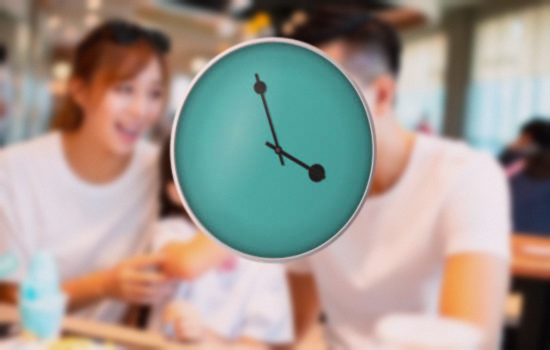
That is 3.57
